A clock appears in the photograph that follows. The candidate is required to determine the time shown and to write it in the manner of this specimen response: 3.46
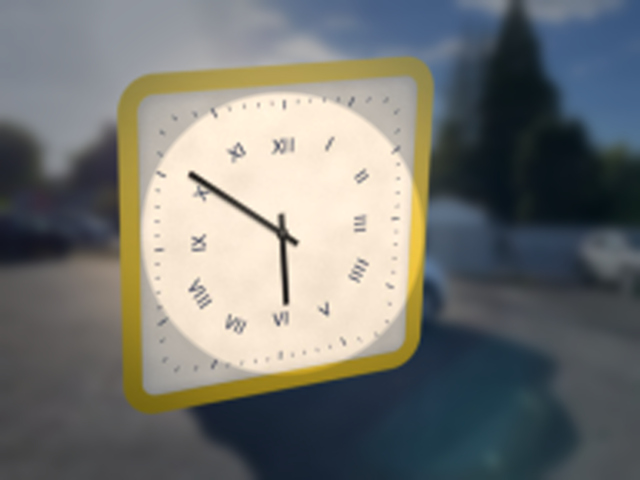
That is 5.51
